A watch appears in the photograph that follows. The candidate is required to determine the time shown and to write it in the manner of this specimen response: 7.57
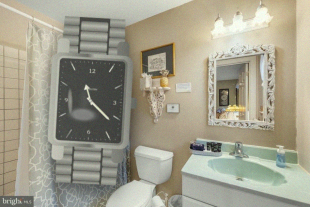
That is 11.22
